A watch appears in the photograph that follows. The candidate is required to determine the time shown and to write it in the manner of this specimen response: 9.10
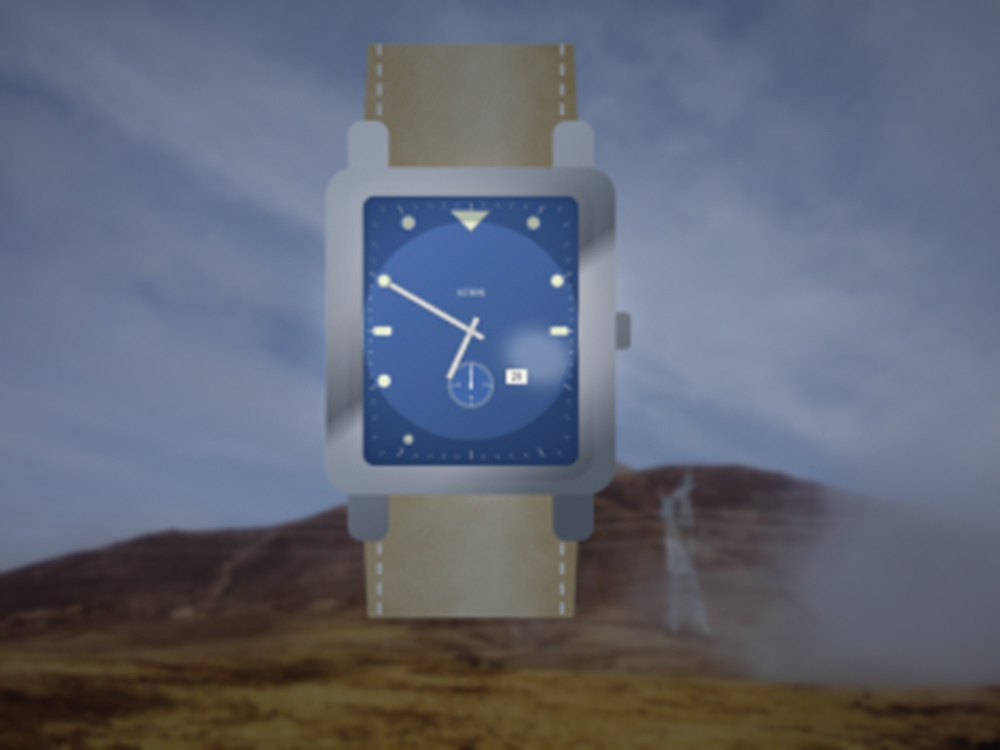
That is 6.50
